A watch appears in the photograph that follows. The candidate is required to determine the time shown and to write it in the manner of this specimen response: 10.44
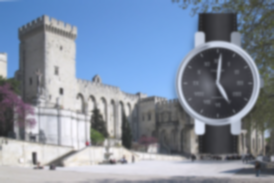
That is 5.01
